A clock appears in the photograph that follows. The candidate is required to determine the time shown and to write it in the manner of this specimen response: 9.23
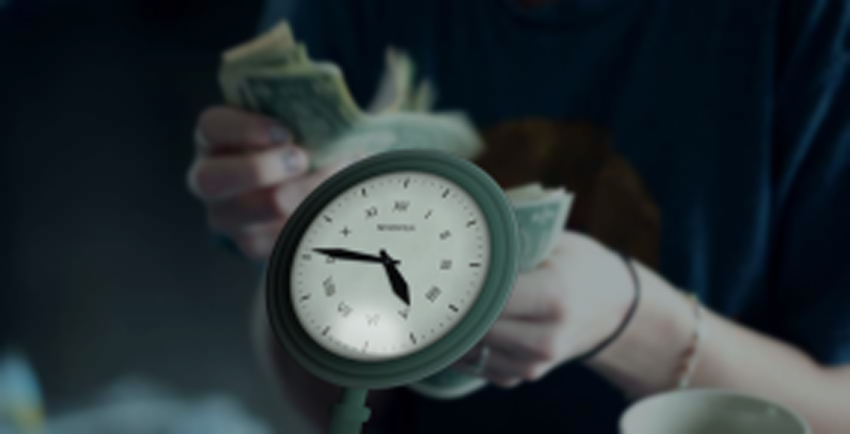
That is 4.46
